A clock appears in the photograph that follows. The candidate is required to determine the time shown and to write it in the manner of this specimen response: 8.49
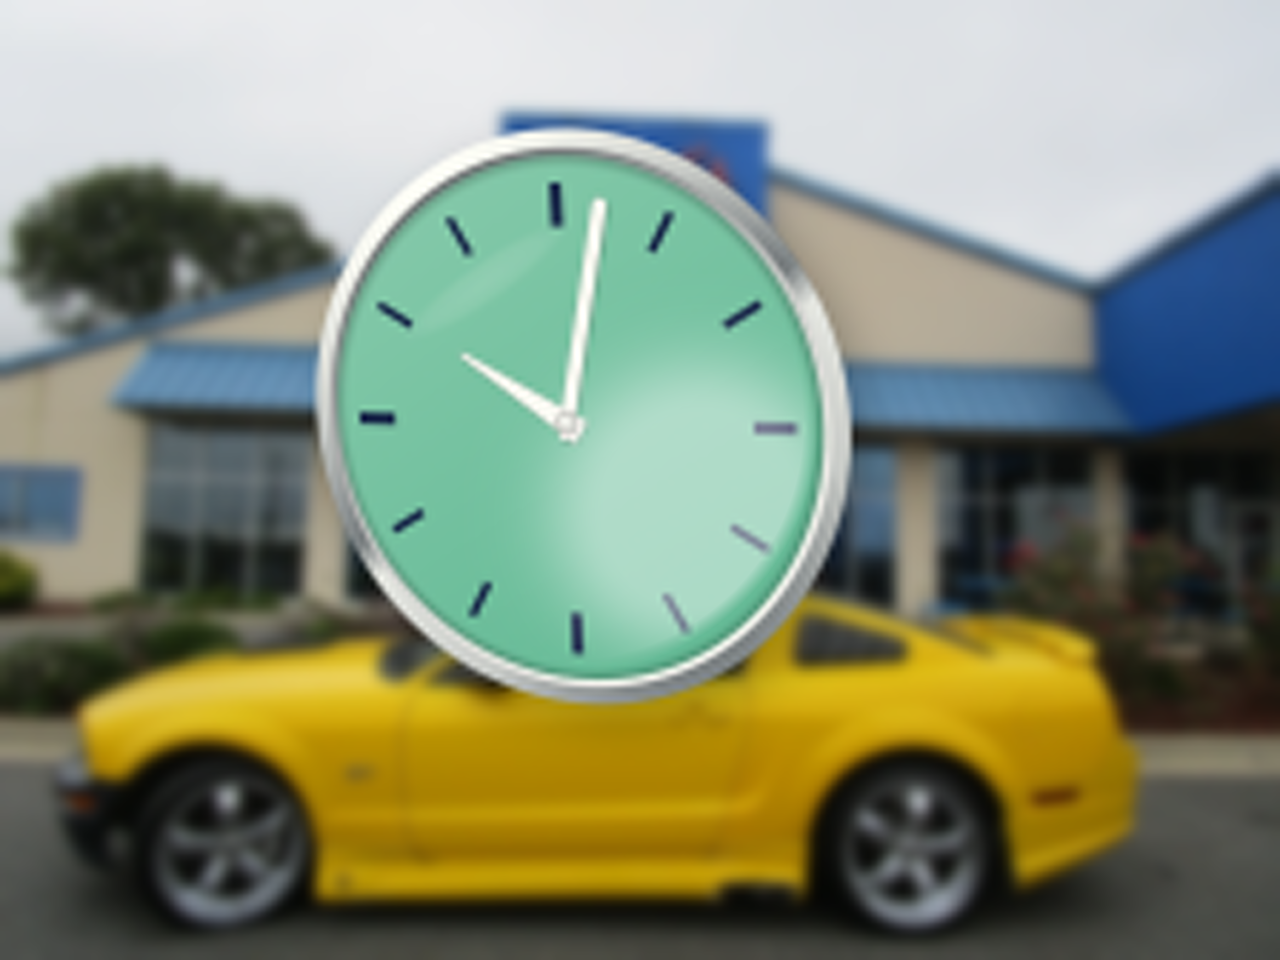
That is 10.02
